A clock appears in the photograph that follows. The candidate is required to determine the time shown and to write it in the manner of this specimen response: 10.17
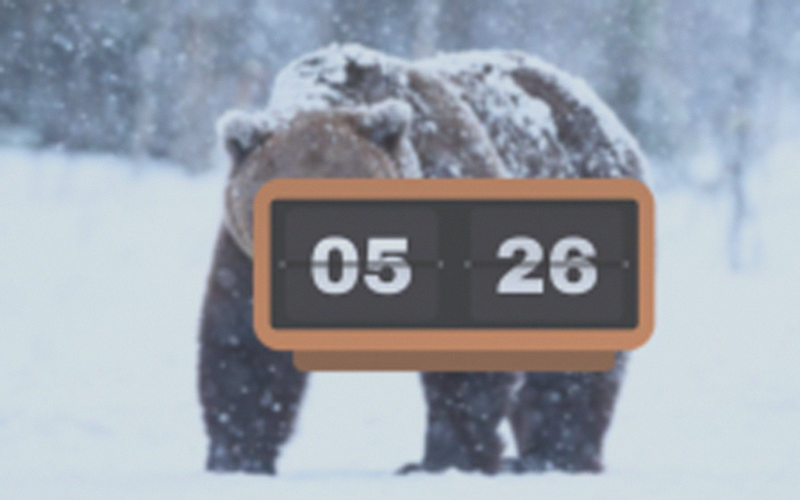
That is 5.26
